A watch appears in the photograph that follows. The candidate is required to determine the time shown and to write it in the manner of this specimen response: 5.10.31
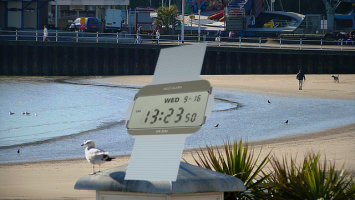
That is 13.23.50
